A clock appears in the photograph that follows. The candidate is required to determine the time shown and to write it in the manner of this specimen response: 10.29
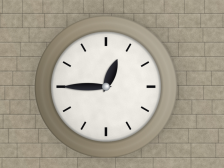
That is 12.45
